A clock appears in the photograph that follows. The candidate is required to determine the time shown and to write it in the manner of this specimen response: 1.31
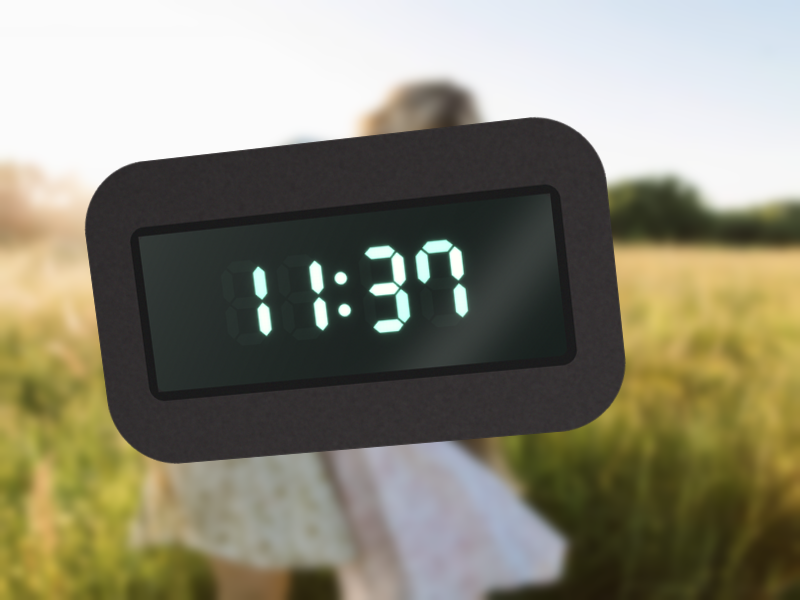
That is 11.37
